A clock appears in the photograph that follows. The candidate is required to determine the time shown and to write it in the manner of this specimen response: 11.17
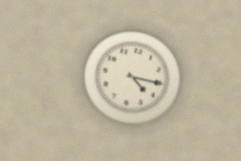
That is 4.15
